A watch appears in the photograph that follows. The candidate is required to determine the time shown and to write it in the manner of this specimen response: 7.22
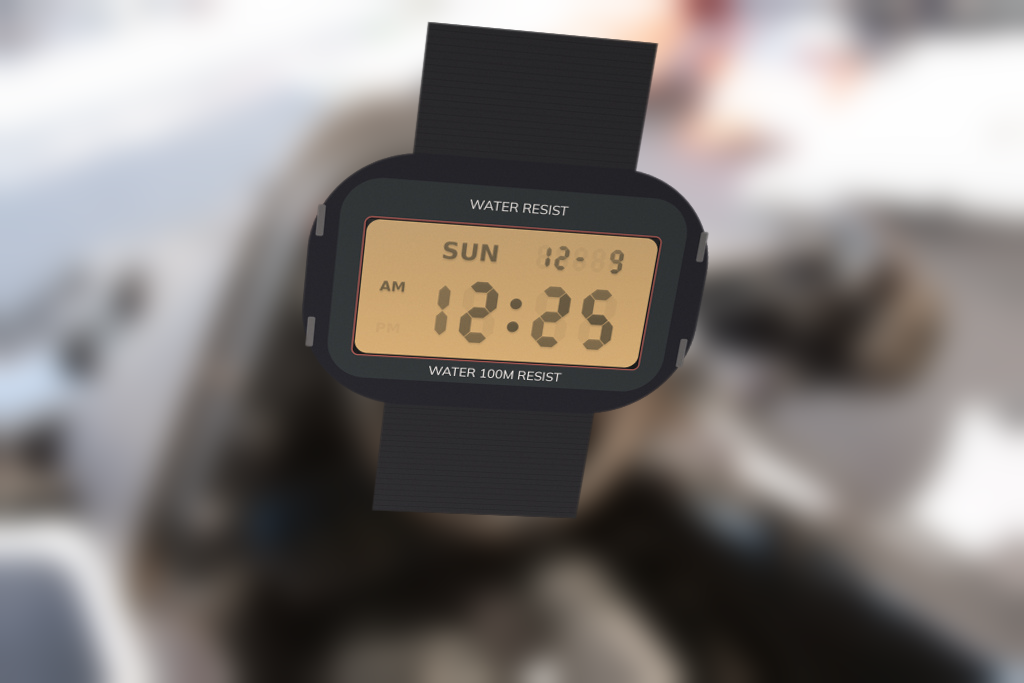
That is 12.25
